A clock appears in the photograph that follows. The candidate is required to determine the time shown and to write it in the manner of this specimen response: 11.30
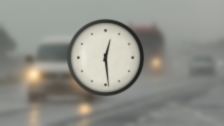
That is 12.29
